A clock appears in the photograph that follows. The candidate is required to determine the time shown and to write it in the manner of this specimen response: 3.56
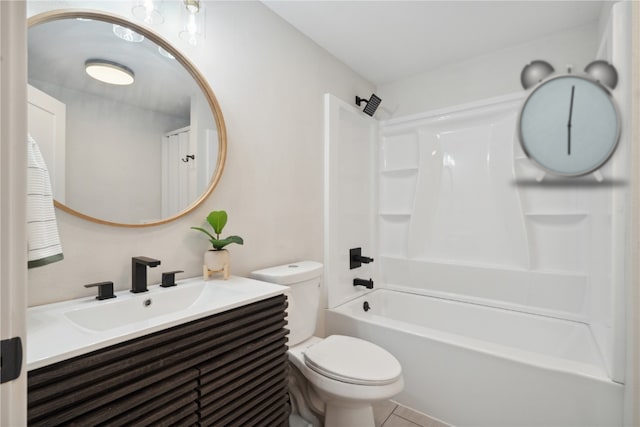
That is 6.01
